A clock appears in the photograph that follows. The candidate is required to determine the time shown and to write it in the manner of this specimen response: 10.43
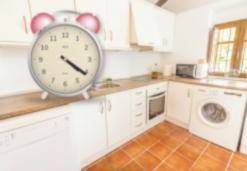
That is 4.21
